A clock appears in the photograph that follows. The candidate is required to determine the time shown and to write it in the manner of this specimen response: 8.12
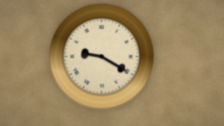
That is 9.20
